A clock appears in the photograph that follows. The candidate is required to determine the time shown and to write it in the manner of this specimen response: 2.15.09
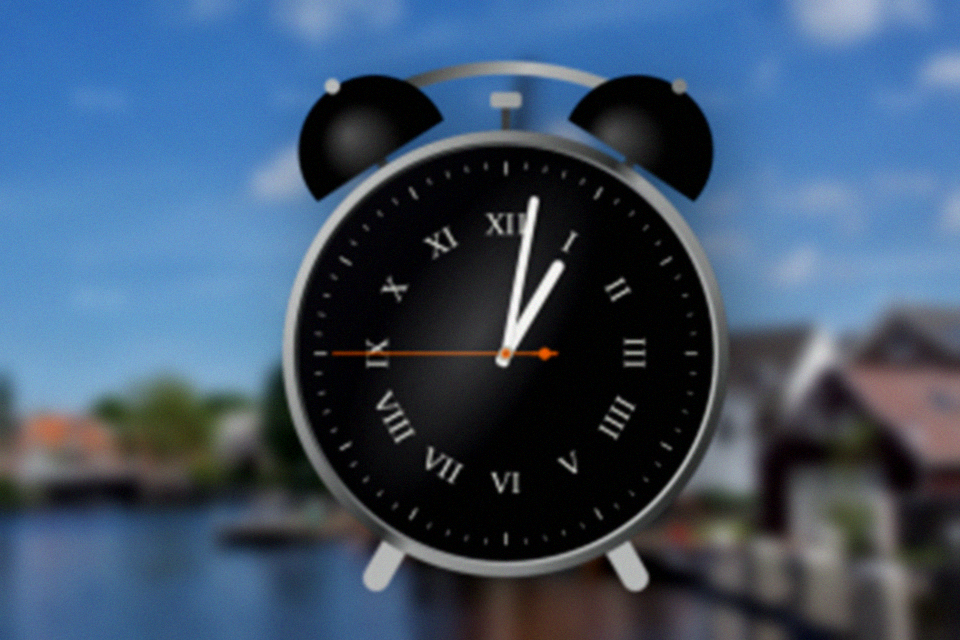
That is 1.01.45
